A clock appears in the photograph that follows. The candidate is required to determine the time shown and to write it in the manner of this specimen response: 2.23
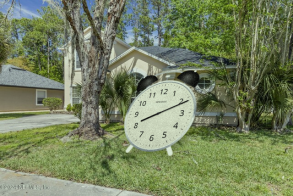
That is 8.11
